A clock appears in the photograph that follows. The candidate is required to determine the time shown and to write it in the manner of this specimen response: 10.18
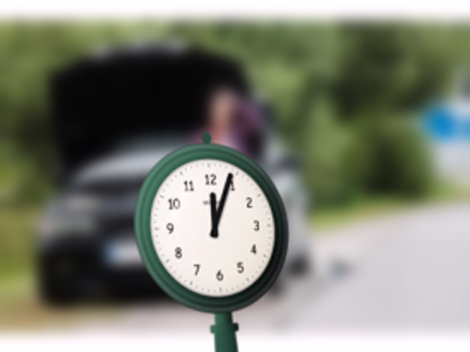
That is 12.04
